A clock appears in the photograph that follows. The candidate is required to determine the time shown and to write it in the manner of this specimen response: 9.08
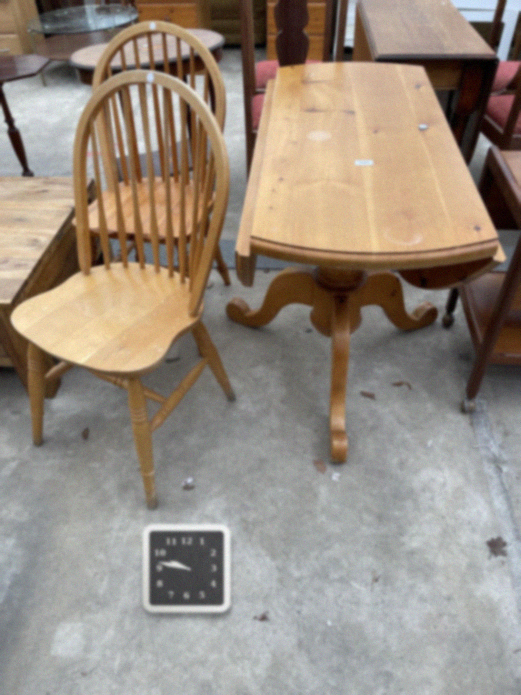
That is 9.47
